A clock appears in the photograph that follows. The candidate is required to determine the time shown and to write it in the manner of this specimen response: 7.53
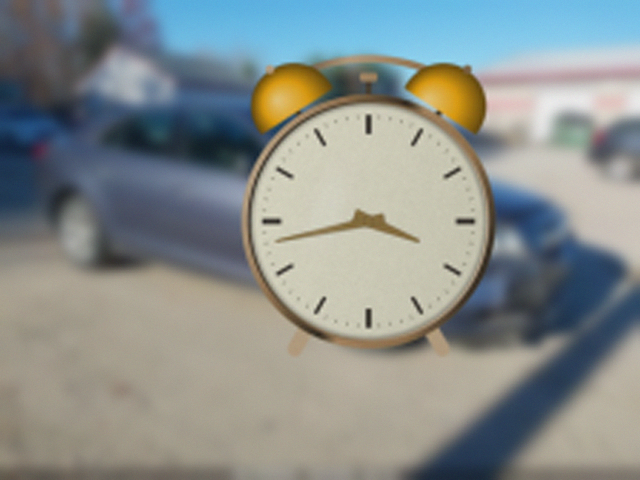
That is 3.43
